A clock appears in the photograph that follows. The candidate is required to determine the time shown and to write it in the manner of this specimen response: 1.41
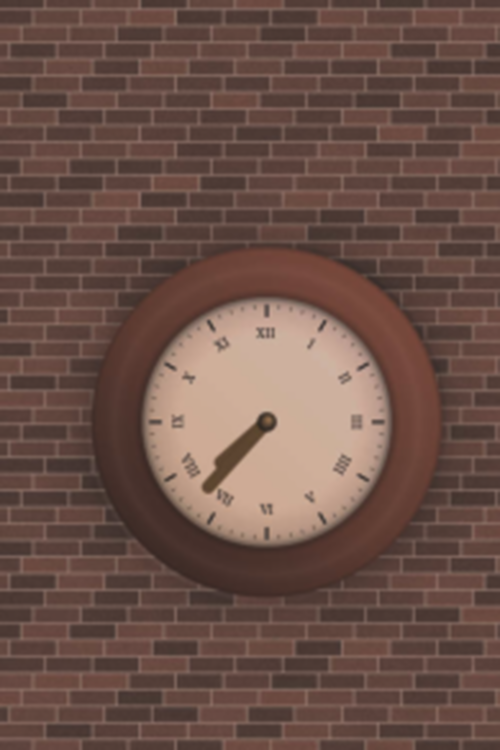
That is 7.37
